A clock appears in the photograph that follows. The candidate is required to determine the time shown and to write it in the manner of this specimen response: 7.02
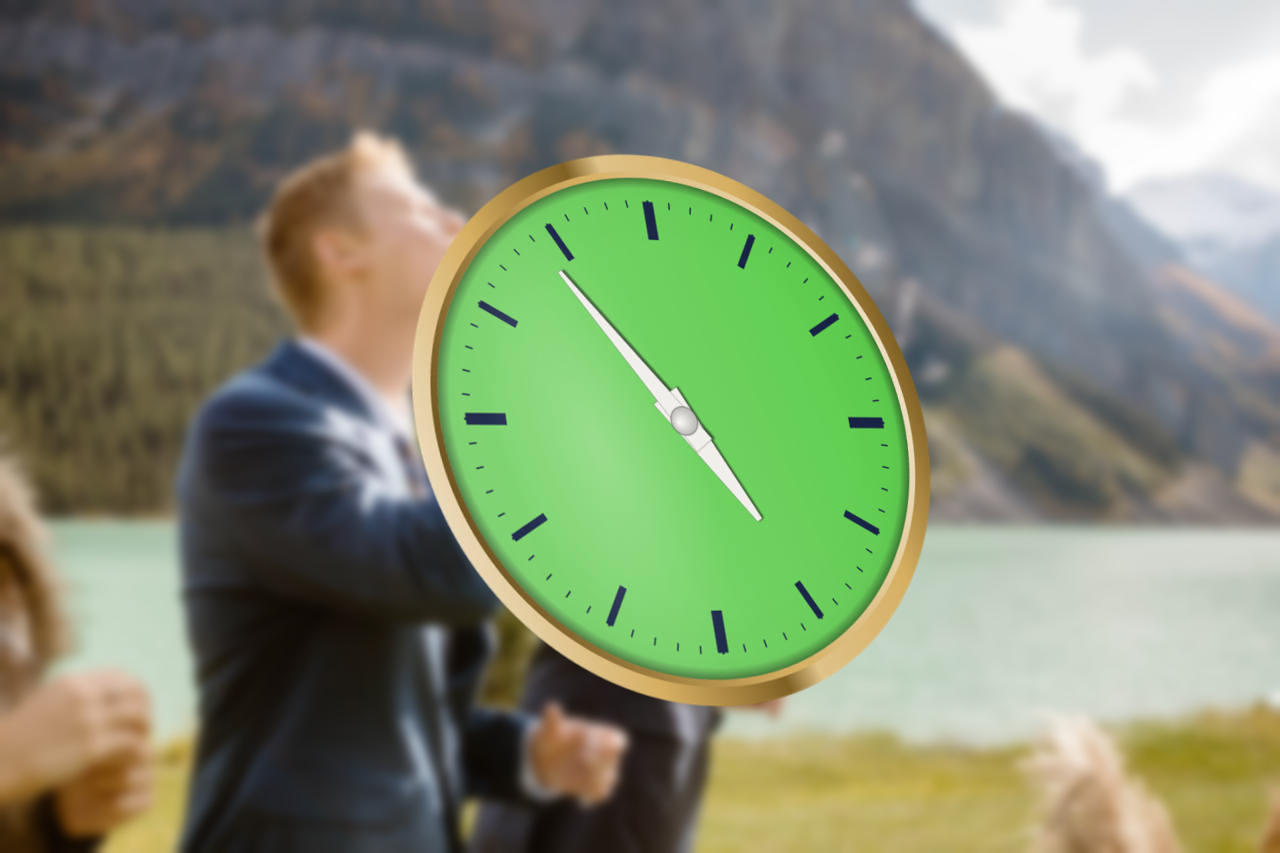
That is 4.54
